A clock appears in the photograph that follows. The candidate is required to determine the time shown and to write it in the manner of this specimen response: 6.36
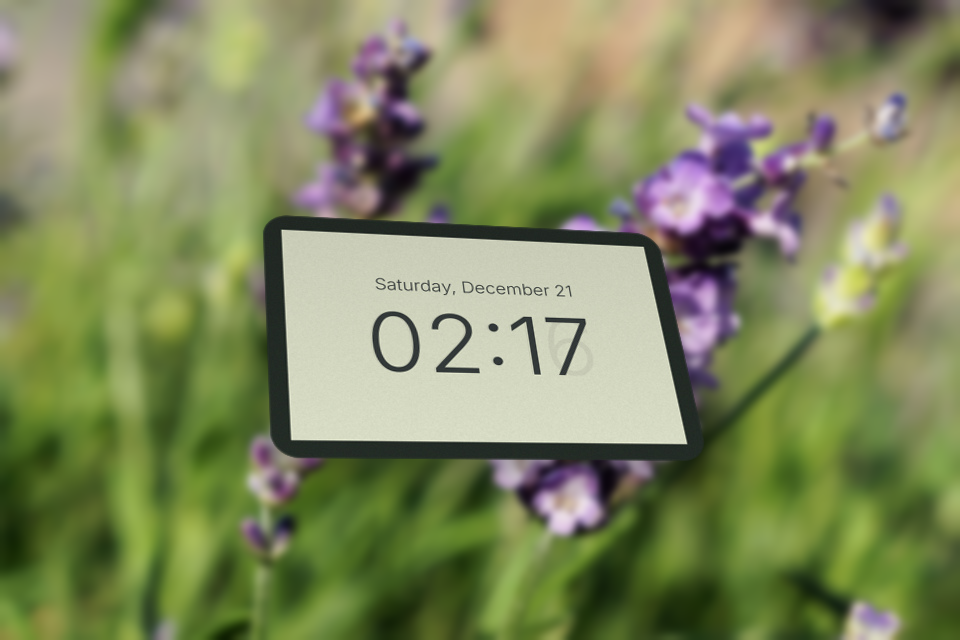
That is 2.17
